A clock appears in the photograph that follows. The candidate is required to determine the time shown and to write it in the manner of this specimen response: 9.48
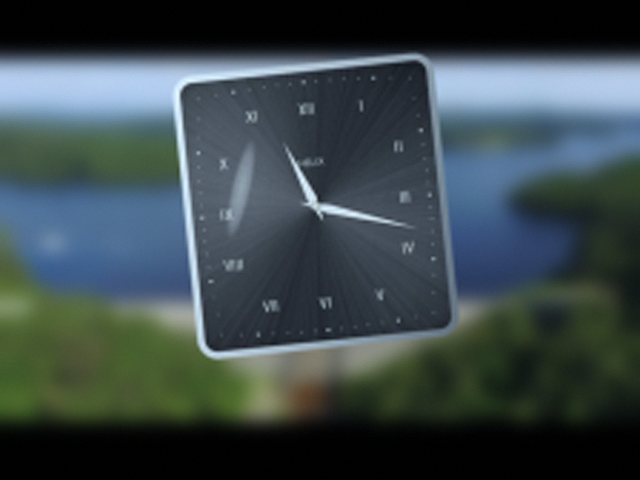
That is 11.18
